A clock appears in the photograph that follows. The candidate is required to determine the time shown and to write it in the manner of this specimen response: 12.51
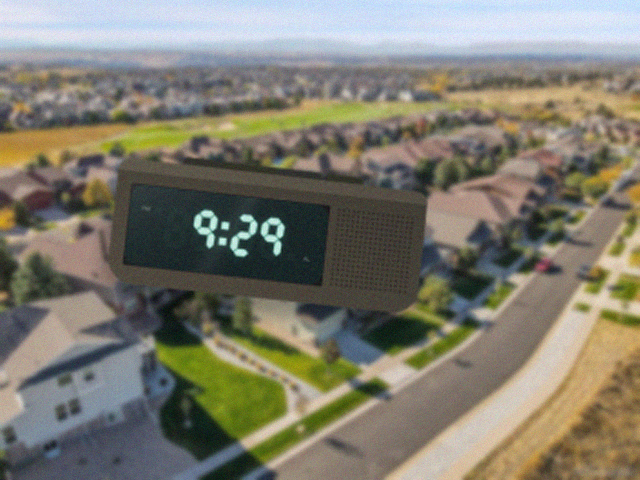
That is 9.29
